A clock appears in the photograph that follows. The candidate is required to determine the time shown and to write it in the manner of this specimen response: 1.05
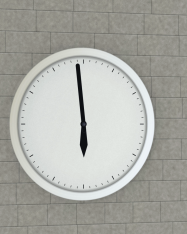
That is 5.59
